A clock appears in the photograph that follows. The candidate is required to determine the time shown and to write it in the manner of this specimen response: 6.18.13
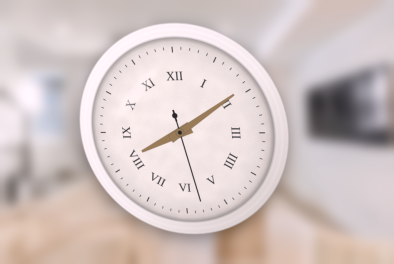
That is 8.09.28
